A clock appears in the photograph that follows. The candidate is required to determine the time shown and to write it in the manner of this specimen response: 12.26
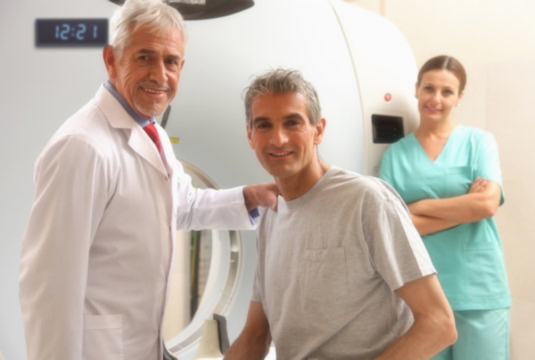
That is 12.21
